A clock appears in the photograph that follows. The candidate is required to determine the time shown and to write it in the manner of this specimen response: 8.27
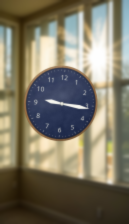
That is 9.16
